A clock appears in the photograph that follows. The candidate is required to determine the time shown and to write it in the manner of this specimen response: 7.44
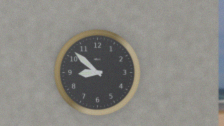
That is 8.52
